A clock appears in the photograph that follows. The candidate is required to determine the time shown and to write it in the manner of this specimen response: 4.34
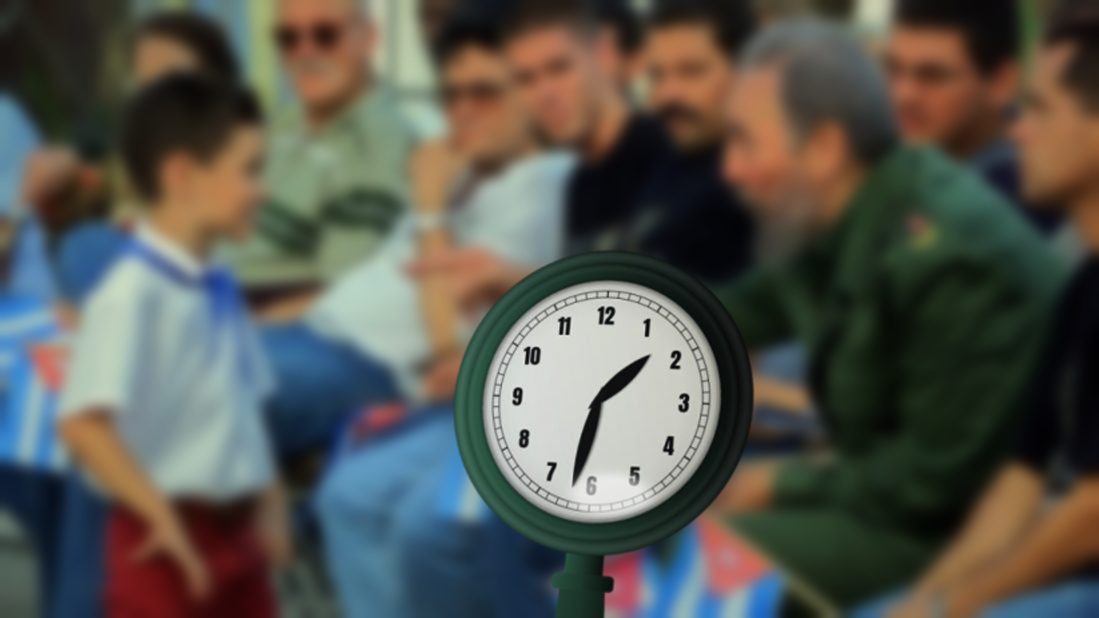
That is 1.32
